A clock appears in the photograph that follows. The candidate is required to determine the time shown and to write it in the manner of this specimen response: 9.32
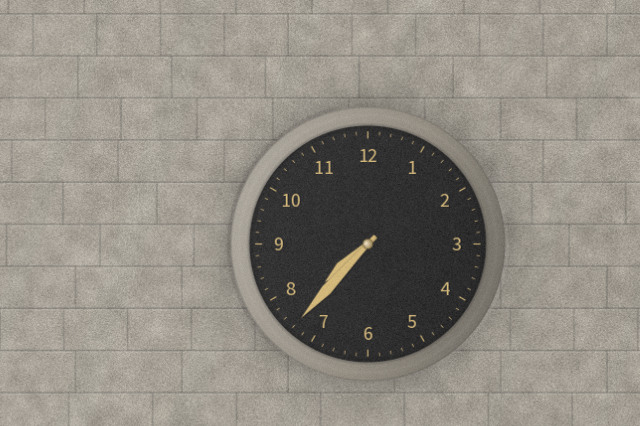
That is 7.37
